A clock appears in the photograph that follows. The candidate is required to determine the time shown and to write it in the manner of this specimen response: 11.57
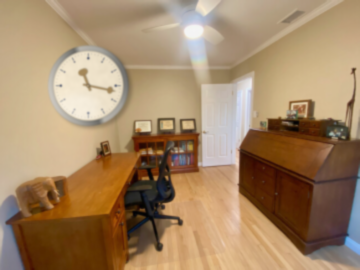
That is 11.17
